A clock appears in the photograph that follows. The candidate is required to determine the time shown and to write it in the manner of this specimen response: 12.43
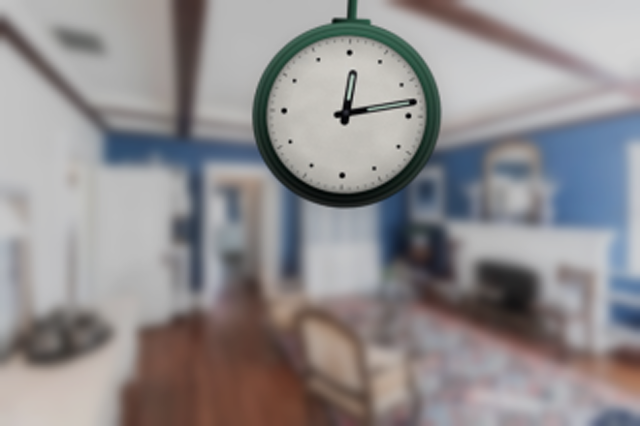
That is 12.13
